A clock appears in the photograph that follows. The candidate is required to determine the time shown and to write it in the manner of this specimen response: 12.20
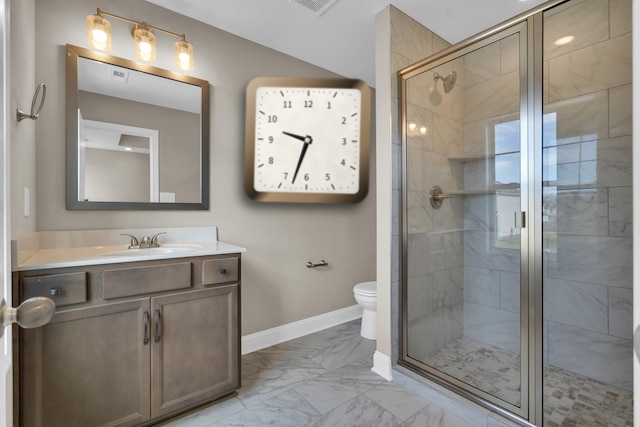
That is 9.33
